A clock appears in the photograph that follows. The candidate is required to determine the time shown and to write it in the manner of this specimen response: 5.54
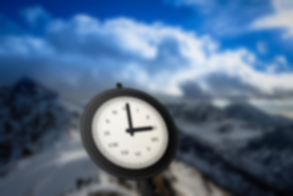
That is 3.01
